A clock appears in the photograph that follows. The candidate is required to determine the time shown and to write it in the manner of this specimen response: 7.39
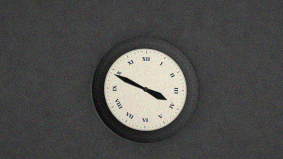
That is 3.49
